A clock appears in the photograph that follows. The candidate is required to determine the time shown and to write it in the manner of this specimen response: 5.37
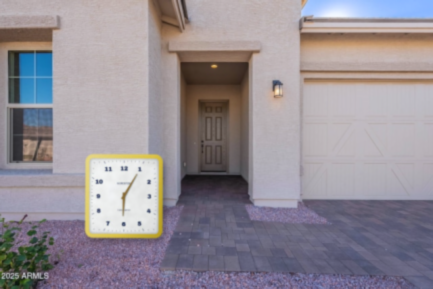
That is 6.05
